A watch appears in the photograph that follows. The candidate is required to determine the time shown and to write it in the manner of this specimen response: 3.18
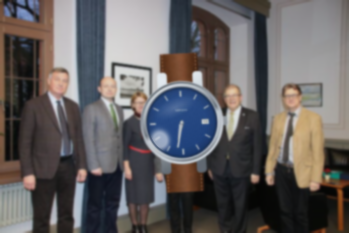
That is 6.32
